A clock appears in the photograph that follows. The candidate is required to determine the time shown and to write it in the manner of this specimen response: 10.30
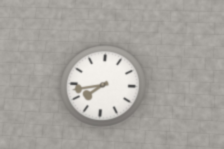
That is 7.43
